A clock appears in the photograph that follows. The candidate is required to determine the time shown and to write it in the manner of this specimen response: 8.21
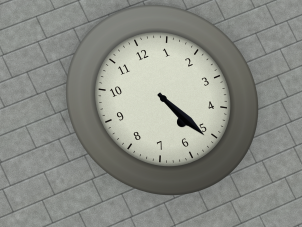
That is 5.26
